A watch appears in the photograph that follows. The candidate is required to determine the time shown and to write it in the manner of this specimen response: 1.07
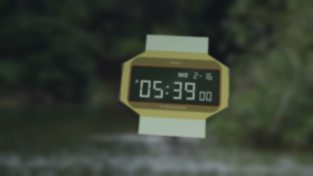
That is 5.39
